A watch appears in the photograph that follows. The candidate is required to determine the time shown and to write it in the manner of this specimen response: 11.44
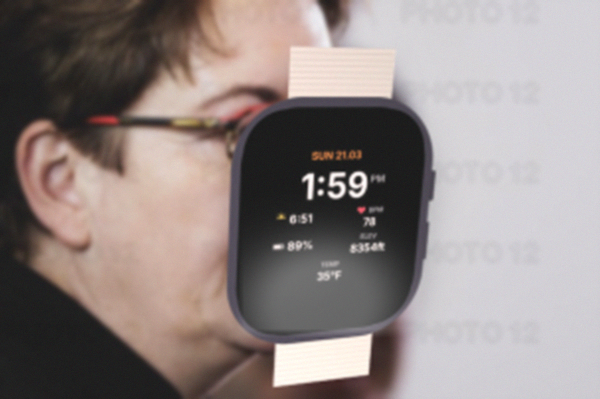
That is 1.59
